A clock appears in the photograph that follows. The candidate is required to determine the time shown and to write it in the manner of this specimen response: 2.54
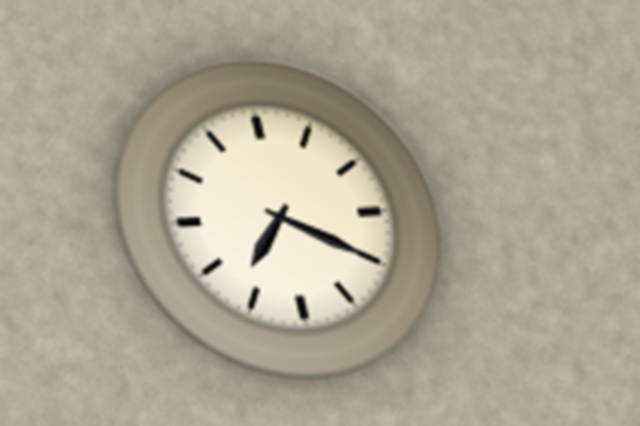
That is 7.20
